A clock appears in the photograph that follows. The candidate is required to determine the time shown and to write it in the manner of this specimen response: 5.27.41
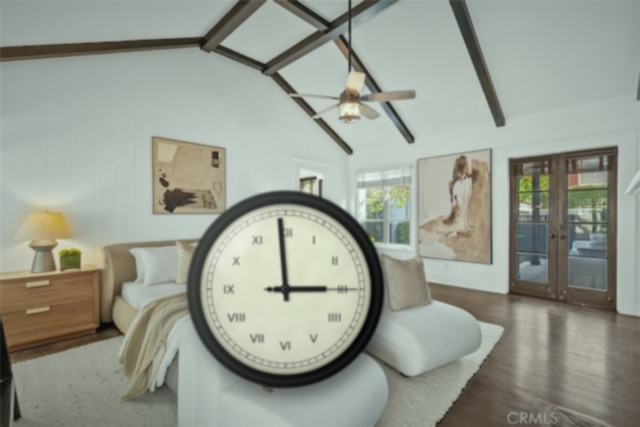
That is 2.59.15
